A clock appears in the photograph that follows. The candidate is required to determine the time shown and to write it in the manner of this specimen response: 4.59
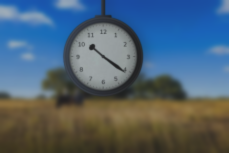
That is 10.21
